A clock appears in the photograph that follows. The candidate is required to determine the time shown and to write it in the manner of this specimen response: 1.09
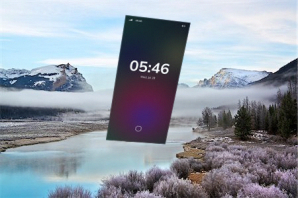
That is 5.46
